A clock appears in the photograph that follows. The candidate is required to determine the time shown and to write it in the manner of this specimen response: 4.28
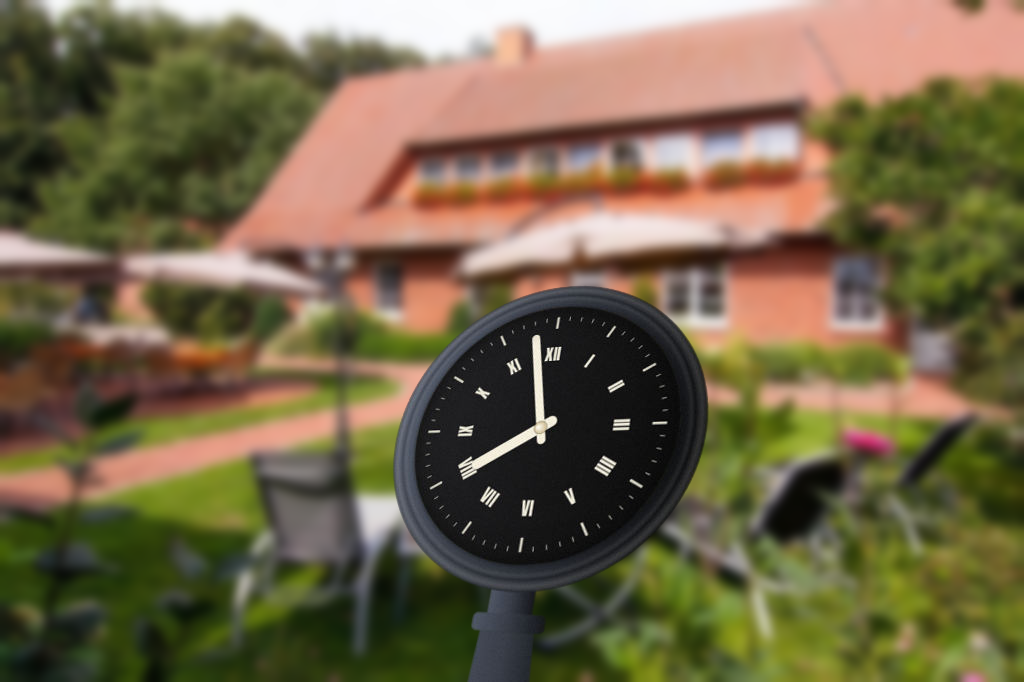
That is 7.58
